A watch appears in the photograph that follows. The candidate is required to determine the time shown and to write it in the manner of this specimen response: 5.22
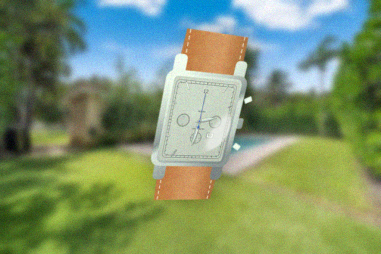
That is 2.31
